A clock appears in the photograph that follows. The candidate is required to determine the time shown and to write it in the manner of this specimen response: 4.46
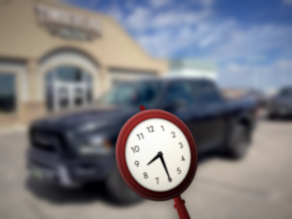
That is 8.30
